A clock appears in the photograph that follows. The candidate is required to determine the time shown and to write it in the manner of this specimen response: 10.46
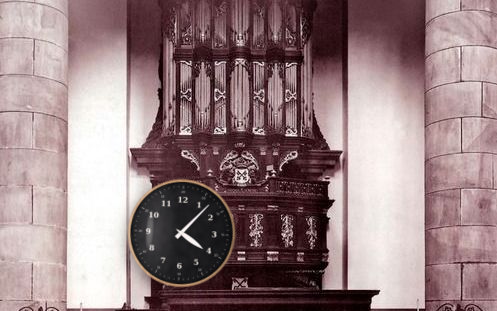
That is 4.07
